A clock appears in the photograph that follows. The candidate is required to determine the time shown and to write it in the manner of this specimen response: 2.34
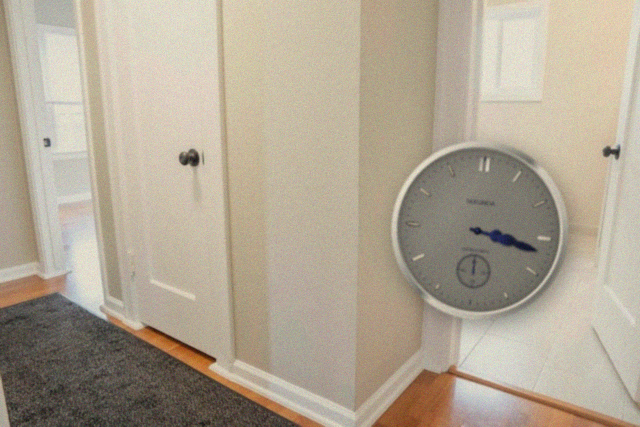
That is 3.17
